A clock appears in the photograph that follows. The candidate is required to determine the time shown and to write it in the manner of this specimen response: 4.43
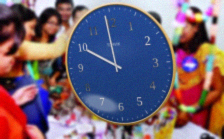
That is 9.59
